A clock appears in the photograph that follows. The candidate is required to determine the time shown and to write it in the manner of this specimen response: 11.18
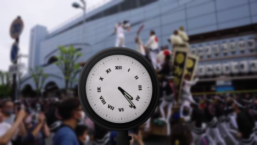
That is 4.24
